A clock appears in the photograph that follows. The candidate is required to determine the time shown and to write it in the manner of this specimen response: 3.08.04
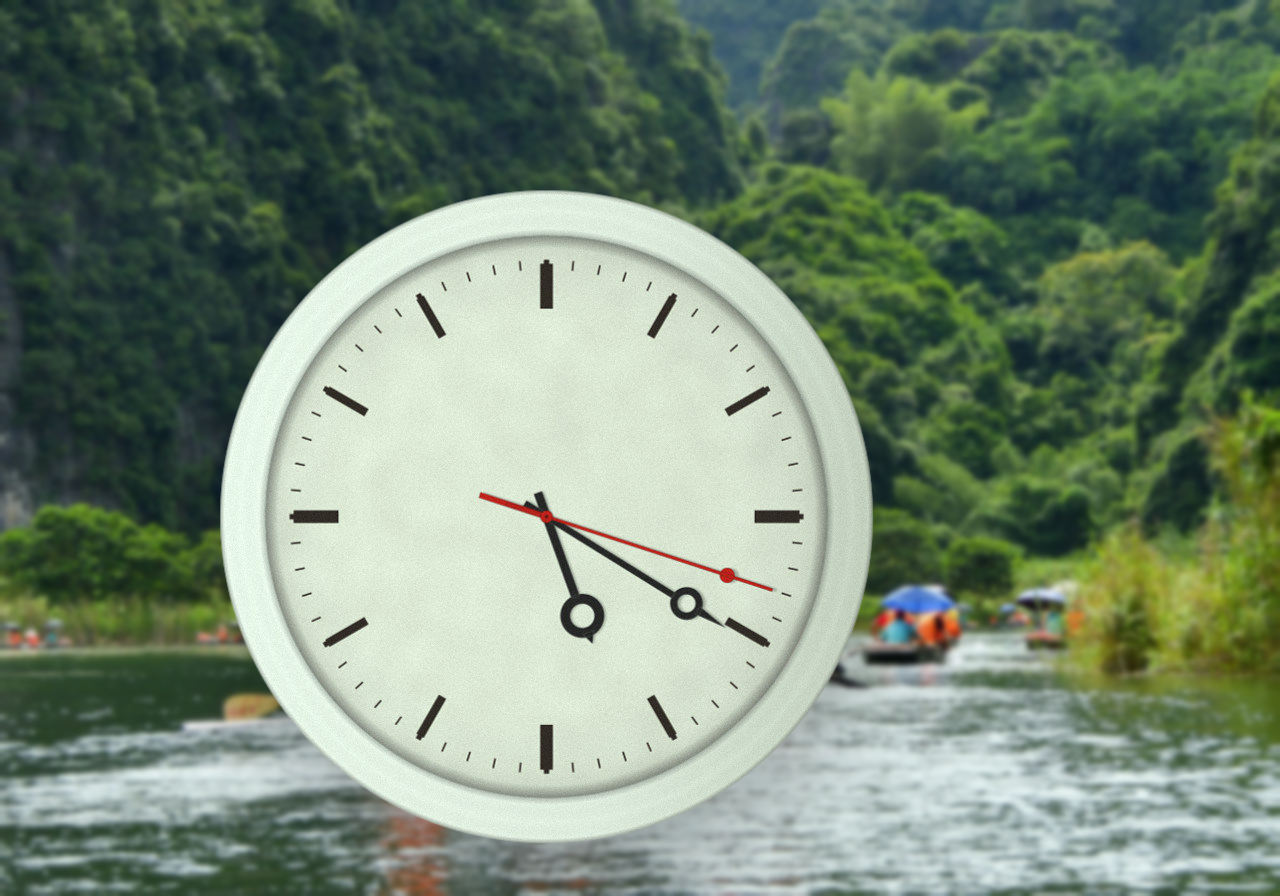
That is 5.20.18
